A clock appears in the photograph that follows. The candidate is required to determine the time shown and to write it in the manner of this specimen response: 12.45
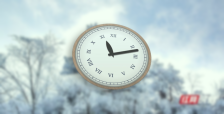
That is 11.12
